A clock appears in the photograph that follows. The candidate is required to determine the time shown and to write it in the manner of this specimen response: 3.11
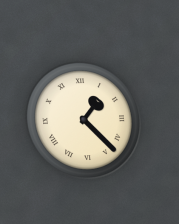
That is 1.23
